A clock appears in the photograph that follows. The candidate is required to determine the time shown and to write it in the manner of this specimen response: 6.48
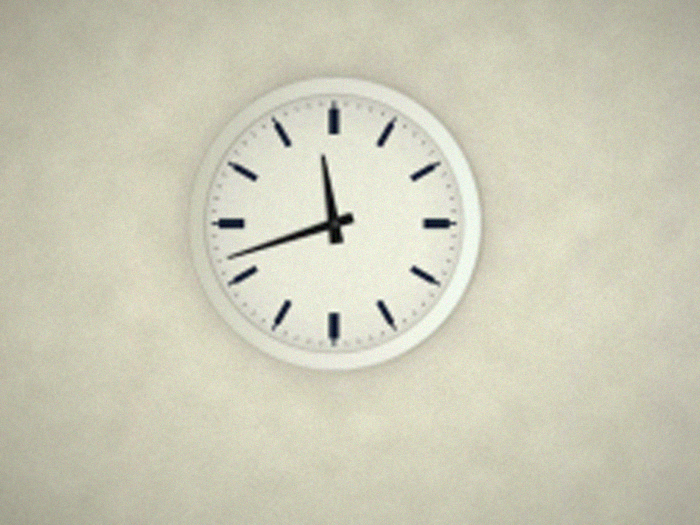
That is 11.42
